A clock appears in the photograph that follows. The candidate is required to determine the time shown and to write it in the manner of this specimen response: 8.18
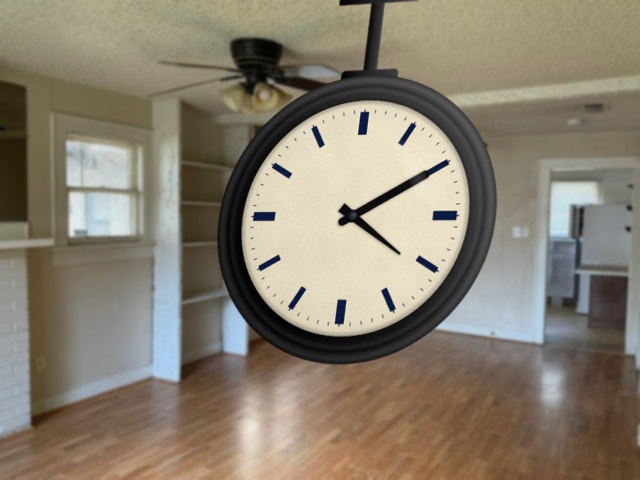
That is 4.10
